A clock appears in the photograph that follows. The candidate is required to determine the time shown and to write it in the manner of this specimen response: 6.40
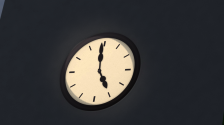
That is 4.59
